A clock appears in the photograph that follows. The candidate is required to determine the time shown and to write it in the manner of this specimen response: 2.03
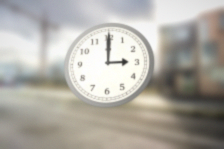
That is 3.00
